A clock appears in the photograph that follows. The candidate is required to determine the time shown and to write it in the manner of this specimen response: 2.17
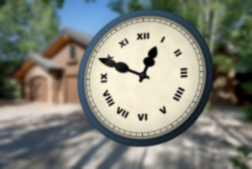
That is 12.49
